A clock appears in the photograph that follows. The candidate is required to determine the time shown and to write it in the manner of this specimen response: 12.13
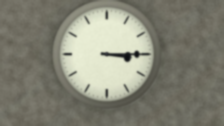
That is 3.15
